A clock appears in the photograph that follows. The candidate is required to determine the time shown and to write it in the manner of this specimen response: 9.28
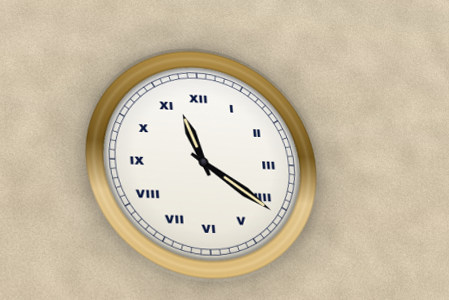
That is 11.21
